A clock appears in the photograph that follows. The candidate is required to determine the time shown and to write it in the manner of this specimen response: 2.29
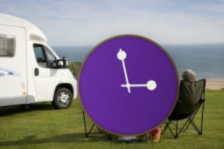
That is 2.58
